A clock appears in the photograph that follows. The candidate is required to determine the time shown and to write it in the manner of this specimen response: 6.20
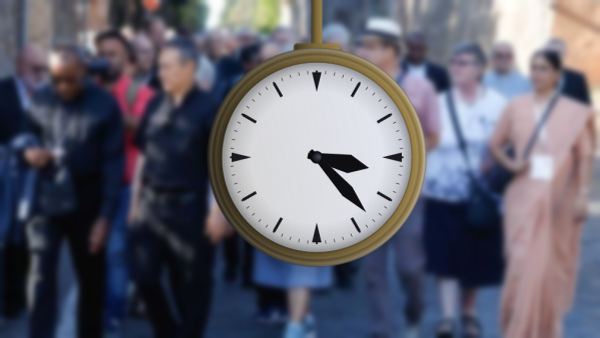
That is 3.23
